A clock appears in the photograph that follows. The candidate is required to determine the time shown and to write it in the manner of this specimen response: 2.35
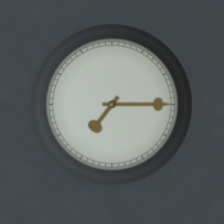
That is 7.15
